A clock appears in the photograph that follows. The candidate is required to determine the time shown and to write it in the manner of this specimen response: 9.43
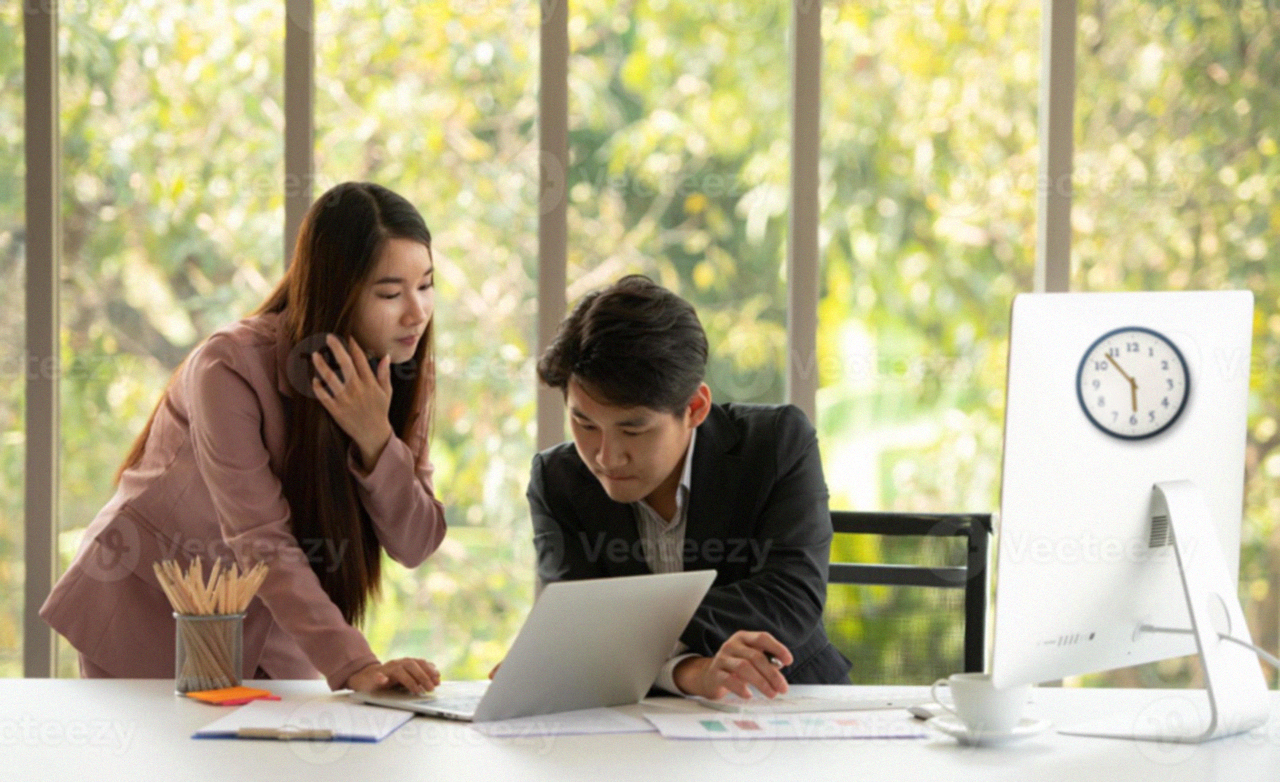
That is 5.53
